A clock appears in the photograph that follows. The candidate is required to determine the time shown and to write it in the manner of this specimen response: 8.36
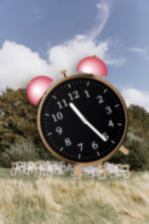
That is 11.26
